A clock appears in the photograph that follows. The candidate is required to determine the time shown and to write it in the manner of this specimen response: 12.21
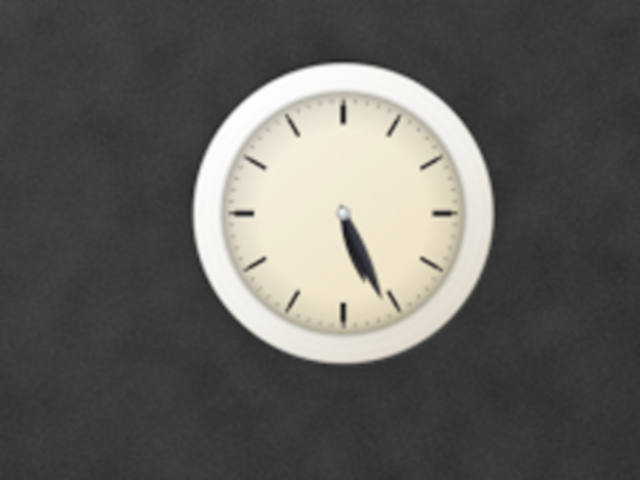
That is 5.26
